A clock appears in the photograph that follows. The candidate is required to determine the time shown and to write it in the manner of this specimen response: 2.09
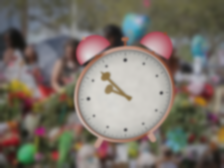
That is 9.53
